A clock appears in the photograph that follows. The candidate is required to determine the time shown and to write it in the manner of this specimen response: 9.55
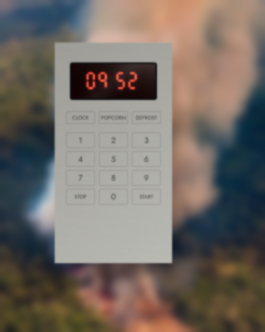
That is 9.52
